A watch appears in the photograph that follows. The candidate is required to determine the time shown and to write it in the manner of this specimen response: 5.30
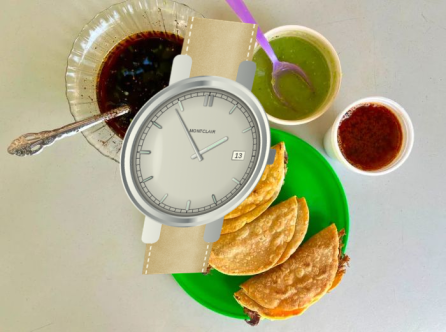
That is 1.54
